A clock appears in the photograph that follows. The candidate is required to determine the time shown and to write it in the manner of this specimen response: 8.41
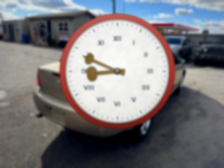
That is 8.49
